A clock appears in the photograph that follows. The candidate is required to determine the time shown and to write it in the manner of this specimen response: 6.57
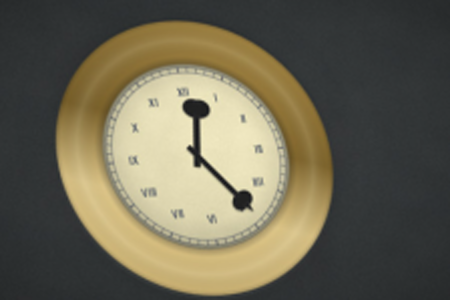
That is 12.24
